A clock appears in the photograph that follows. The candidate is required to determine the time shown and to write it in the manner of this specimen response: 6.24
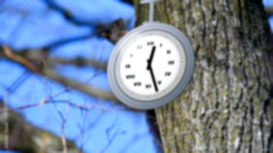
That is 12.27
